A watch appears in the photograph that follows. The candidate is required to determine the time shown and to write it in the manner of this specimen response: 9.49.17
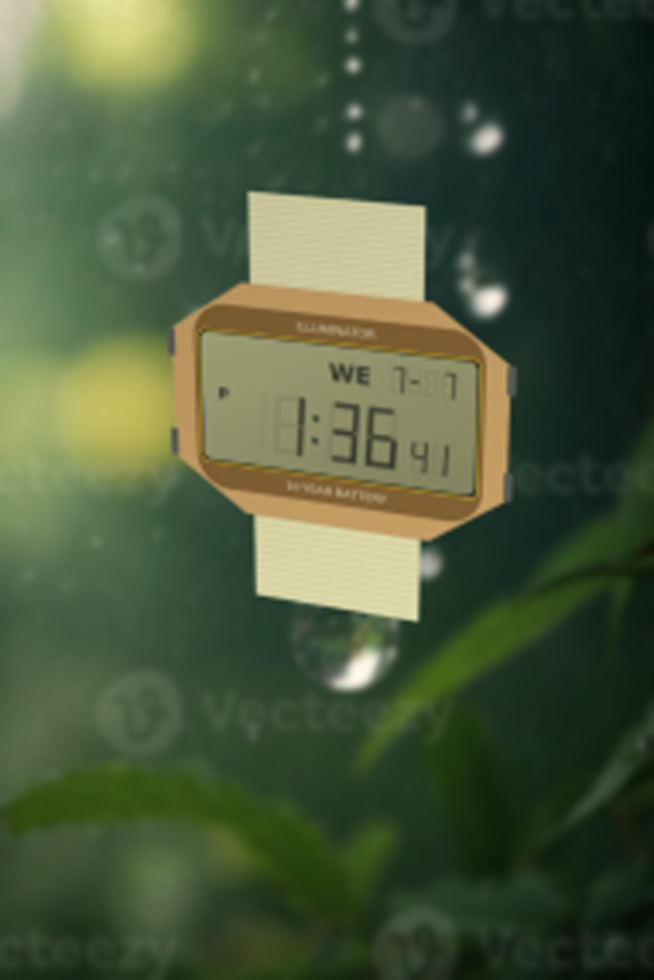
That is 1.36.41
